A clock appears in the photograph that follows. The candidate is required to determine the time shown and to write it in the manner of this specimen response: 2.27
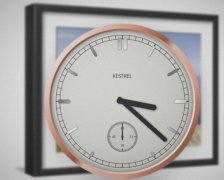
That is 3.22
